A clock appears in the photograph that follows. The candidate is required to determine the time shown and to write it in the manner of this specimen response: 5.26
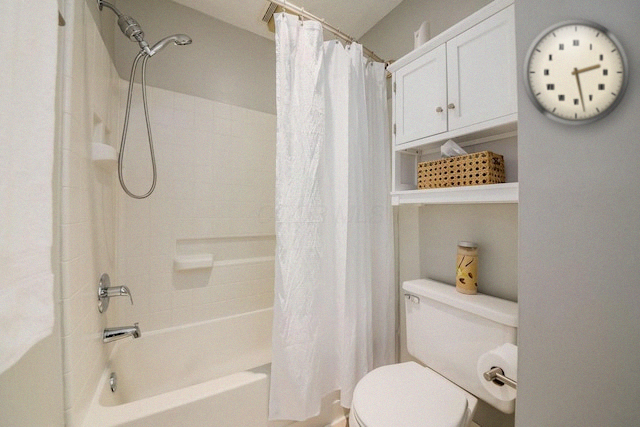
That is 2.28
